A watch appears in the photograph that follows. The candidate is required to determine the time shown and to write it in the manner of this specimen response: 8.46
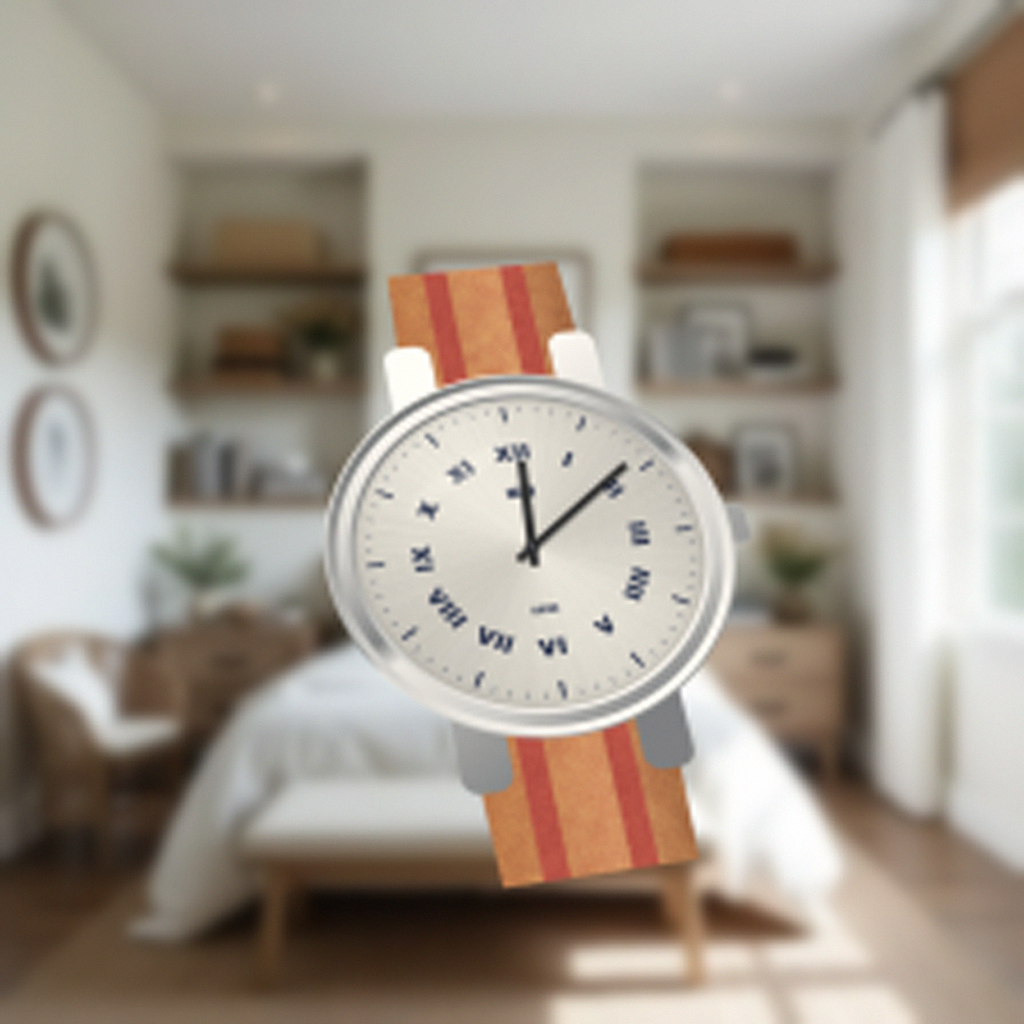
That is 12.09
